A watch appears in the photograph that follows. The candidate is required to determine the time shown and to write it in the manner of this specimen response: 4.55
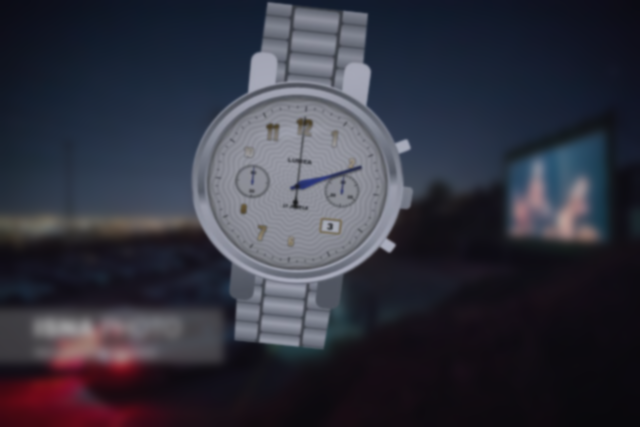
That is 2.11
